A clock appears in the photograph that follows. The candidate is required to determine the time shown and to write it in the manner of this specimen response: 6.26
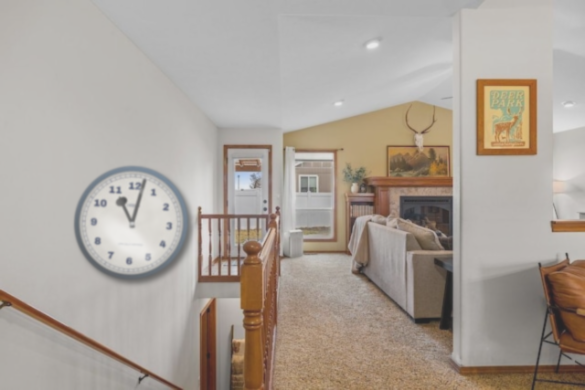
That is 11.02
